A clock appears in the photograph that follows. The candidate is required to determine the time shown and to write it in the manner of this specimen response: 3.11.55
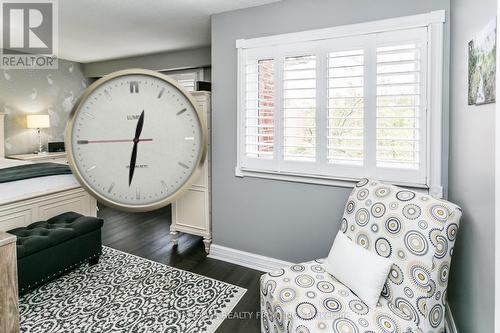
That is 12.31.45
